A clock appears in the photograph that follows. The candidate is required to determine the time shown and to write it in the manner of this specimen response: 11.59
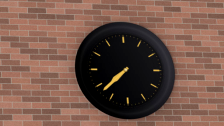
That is 7.38
